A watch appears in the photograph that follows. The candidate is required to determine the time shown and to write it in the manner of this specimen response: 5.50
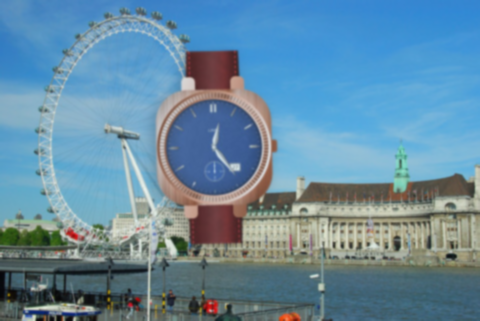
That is 12.24
